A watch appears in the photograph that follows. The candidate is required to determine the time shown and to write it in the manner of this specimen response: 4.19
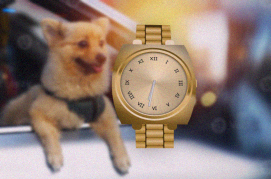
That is 6.32
